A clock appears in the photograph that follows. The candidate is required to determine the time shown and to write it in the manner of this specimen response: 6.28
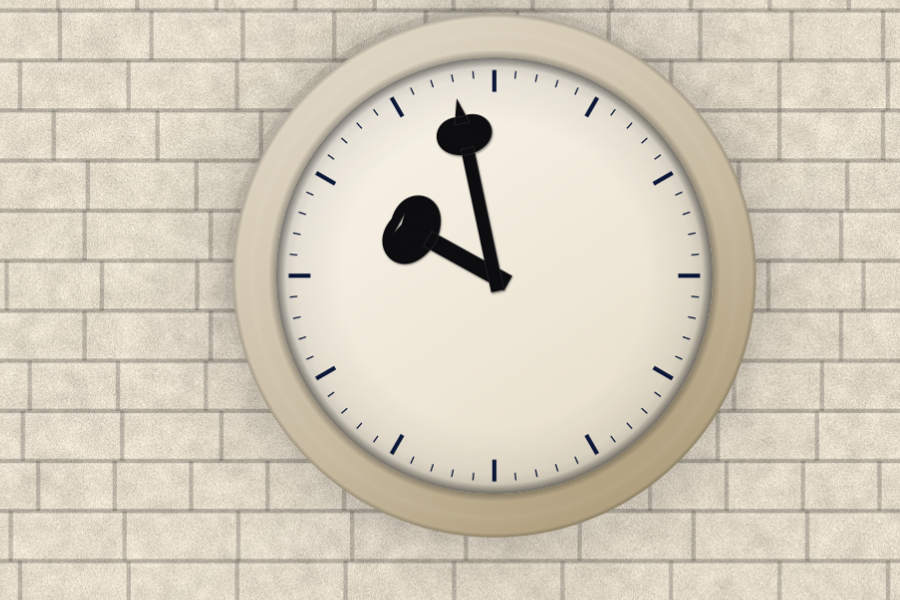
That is 9.58
